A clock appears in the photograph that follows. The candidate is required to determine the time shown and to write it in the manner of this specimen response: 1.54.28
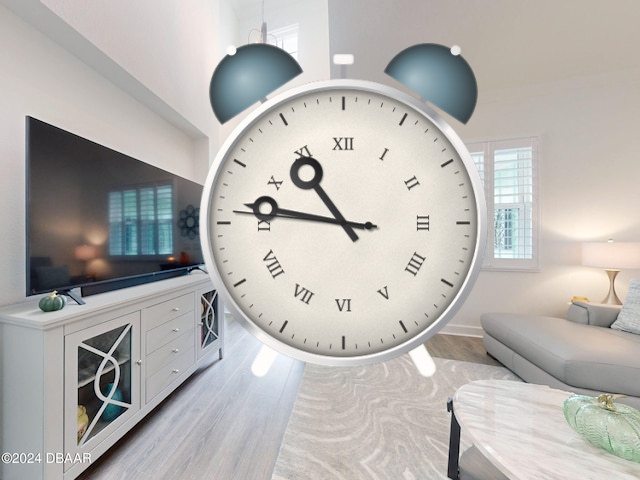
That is 10.46.46
